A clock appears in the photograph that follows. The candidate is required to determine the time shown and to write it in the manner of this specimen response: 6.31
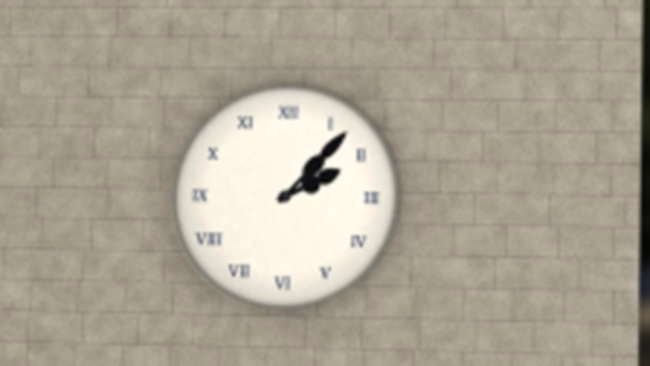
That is 2.07
